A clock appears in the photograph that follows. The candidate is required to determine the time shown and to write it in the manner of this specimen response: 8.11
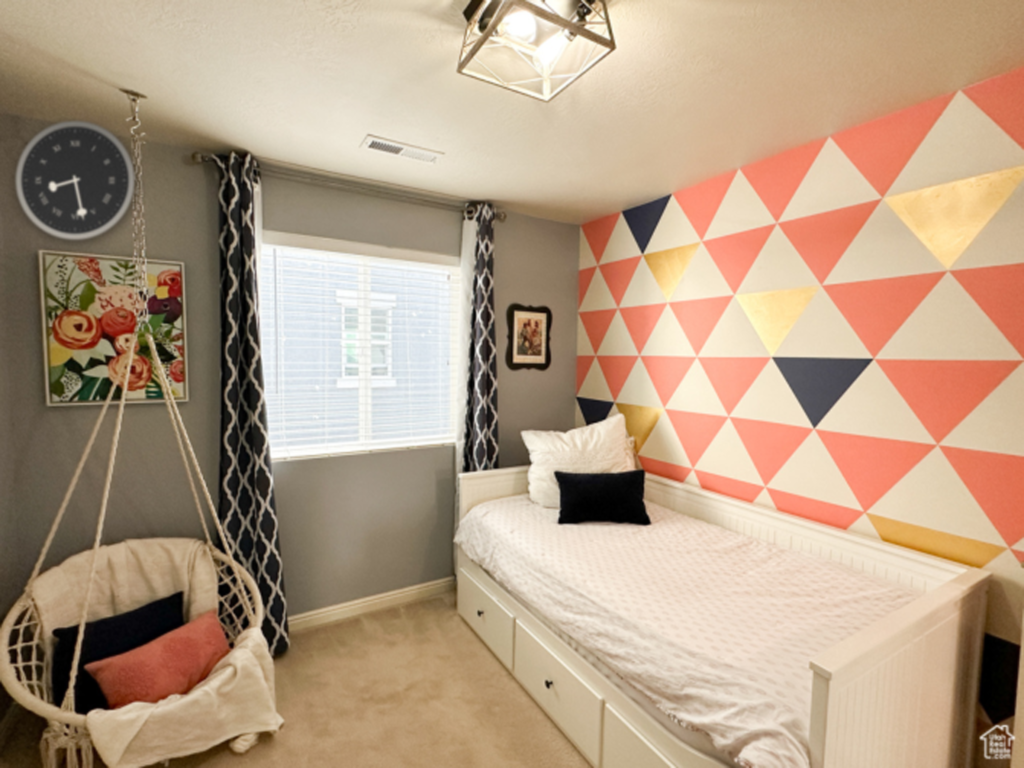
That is 8.28
